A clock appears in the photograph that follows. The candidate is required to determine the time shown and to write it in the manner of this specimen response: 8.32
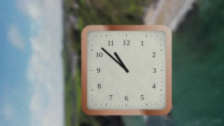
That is 10.52
